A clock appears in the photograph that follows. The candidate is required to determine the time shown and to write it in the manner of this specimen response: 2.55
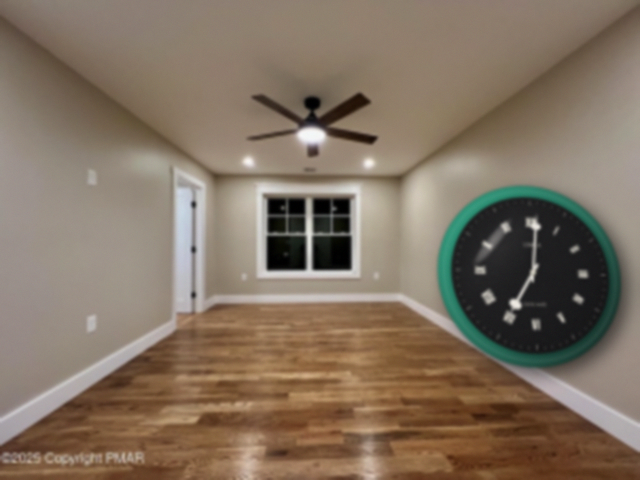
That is 7.01
